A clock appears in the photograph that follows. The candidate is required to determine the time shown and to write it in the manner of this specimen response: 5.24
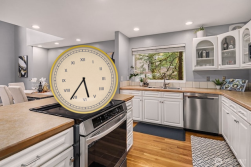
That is 5.36
